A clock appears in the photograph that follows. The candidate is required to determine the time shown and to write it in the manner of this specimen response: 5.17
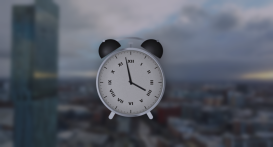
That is 3.58
